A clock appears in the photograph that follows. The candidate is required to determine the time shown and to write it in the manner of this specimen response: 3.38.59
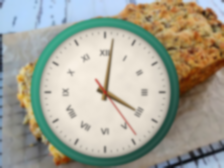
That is 4.01.24
